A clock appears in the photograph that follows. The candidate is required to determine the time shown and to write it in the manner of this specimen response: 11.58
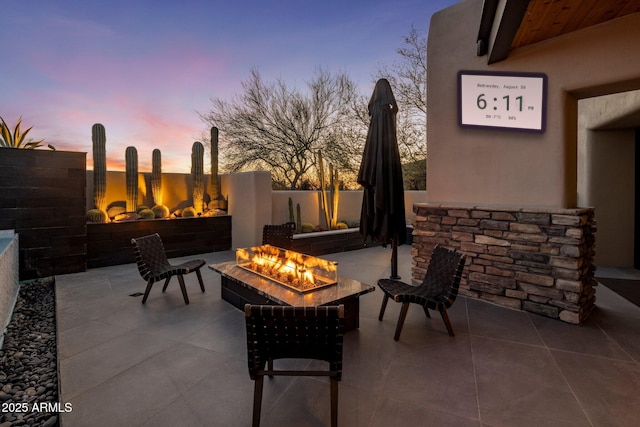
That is 6.11
